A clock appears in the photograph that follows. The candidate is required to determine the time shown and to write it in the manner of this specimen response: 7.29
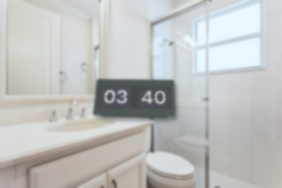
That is 3.40
